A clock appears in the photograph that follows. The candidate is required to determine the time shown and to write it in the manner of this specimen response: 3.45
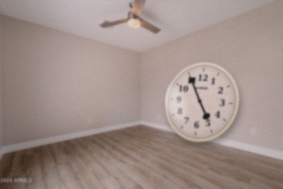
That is 4.55
